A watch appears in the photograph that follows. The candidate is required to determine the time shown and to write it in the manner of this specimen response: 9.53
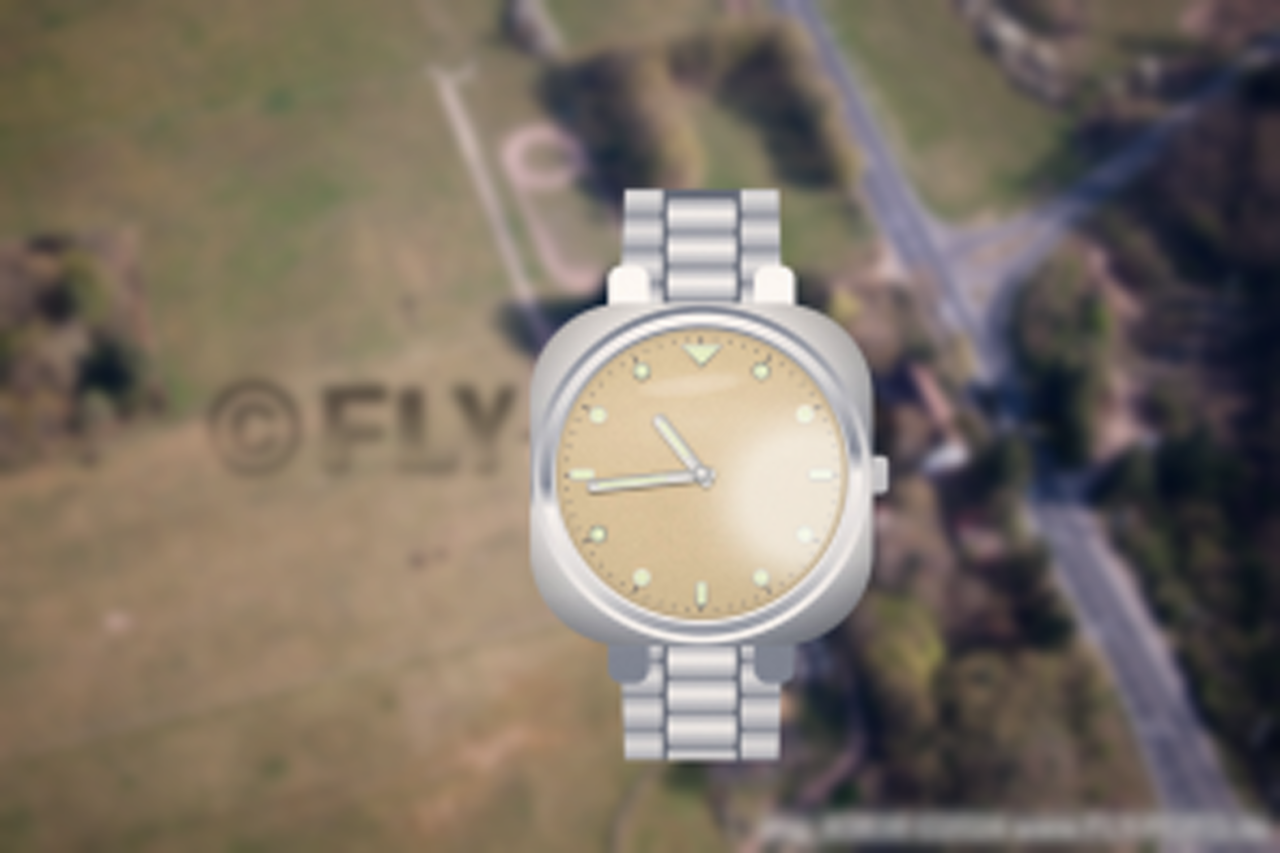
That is 10.44
